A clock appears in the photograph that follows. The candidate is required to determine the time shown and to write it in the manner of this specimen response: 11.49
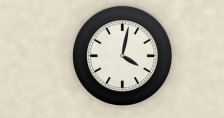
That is 4.02
